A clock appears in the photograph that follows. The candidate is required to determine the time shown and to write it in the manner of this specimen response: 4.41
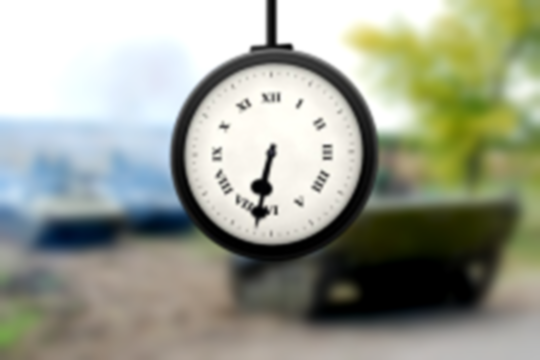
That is 6.32
